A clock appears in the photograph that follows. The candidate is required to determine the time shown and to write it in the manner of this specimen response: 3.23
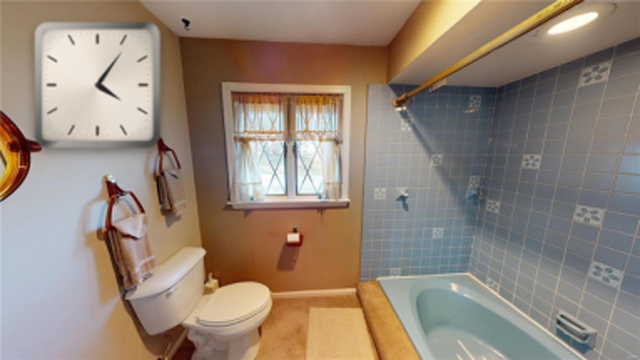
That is 4.06
